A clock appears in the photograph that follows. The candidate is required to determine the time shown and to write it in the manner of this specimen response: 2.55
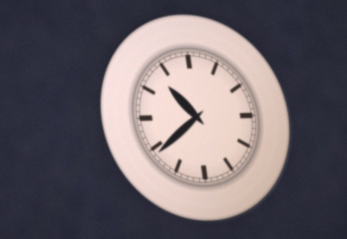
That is 10.39
